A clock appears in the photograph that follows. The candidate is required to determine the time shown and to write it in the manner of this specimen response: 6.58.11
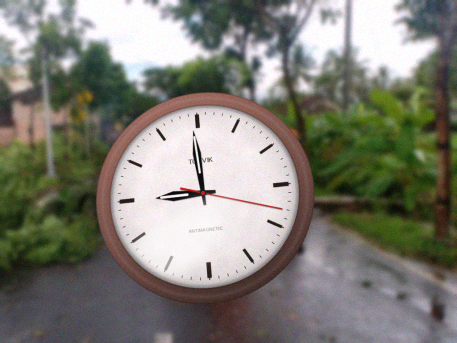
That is 8.59.18
